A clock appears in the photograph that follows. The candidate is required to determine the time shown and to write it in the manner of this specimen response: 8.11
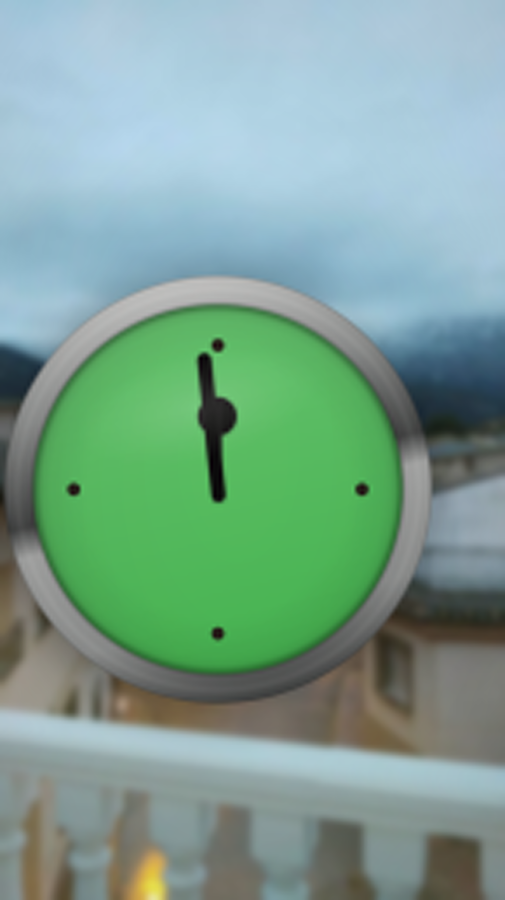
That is 11.59
